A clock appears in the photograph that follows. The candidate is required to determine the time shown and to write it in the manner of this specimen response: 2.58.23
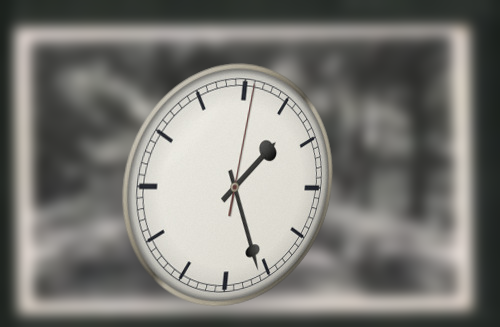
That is 1.26.01
